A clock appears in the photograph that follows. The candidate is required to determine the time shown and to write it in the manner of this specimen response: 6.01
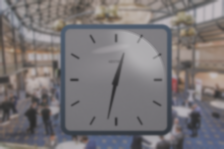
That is 12.32
